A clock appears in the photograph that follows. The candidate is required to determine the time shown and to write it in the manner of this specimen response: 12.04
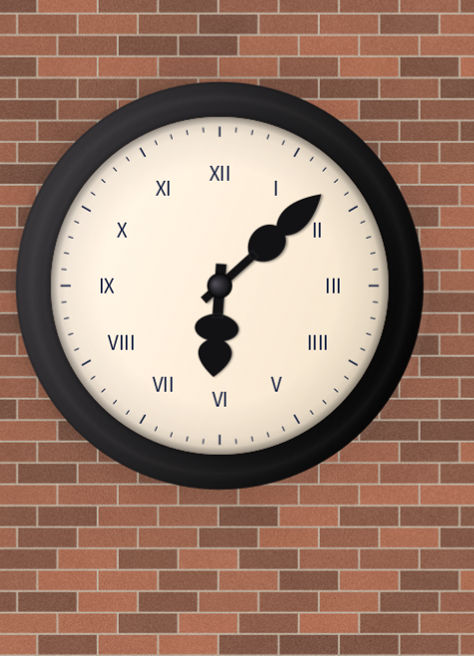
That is 6.08
